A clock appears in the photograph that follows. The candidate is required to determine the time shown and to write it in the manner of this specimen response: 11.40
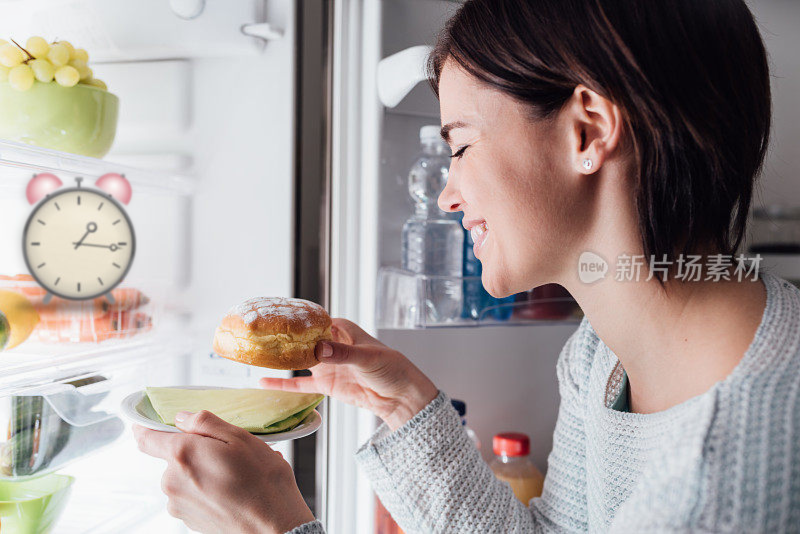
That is 1.16
